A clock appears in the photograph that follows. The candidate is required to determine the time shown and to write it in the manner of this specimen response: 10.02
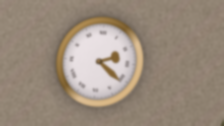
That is 2.21
